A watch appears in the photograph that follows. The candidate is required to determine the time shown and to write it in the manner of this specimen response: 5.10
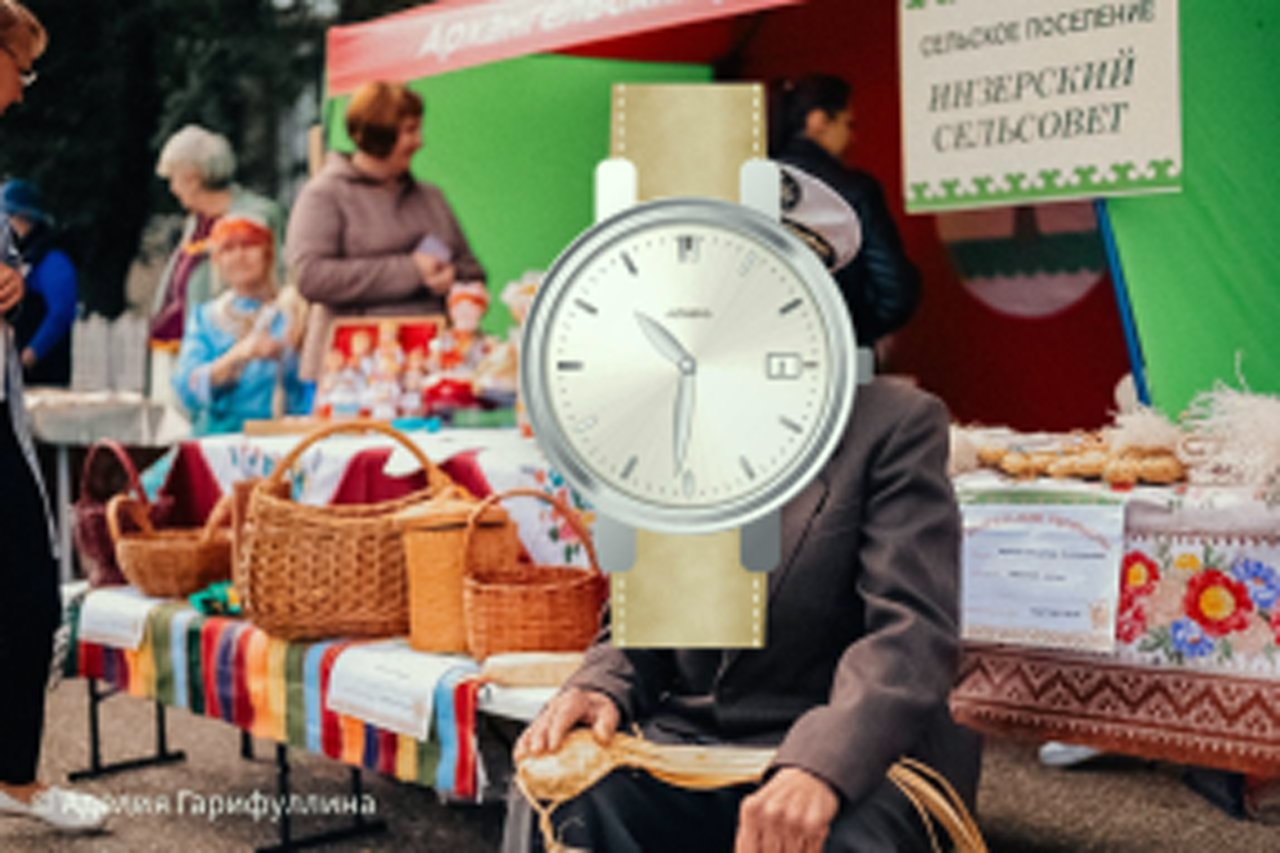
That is 10.31
